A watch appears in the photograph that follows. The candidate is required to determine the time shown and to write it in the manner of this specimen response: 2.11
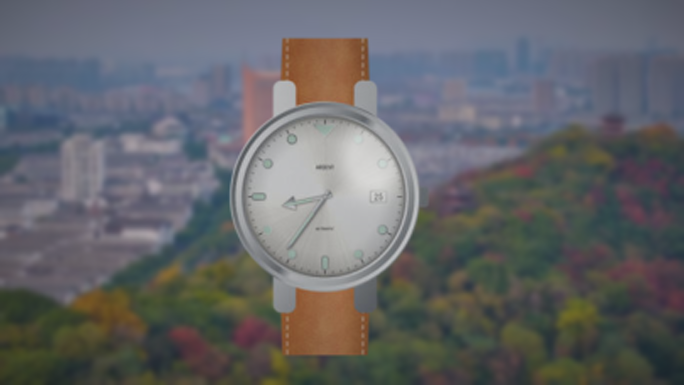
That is 8.36
